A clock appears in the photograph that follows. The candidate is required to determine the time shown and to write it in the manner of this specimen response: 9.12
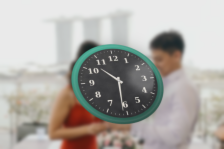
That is 10.31
